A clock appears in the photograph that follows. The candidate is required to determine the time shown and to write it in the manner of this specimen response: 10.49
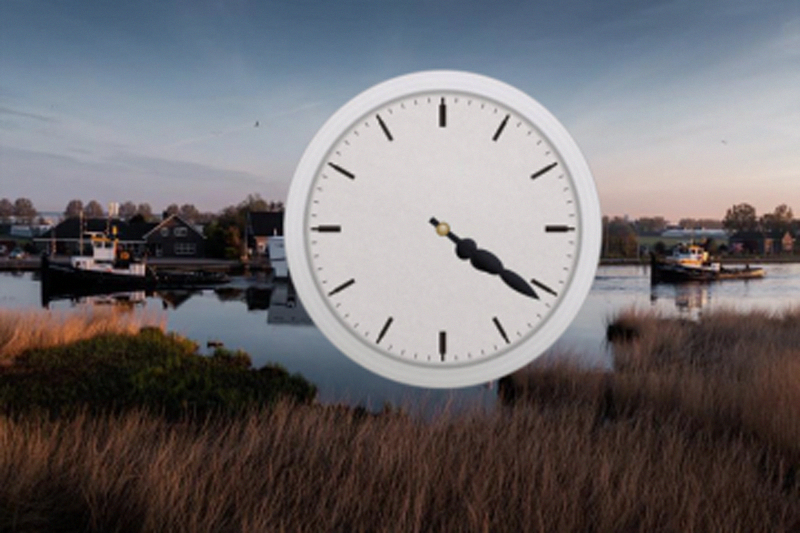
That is 4.21
